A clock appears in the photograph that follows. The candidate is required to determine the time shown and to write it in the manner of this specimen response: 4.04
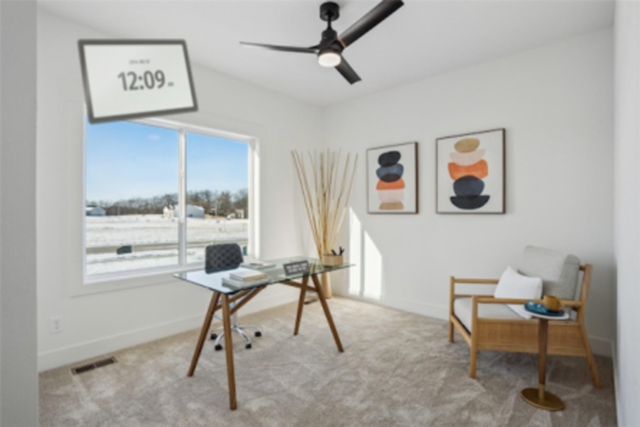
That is 12.09
